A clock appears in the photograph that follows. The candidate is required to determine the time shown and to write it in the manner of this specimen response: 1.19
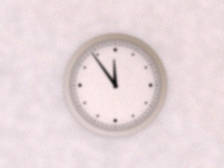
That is 11.54
